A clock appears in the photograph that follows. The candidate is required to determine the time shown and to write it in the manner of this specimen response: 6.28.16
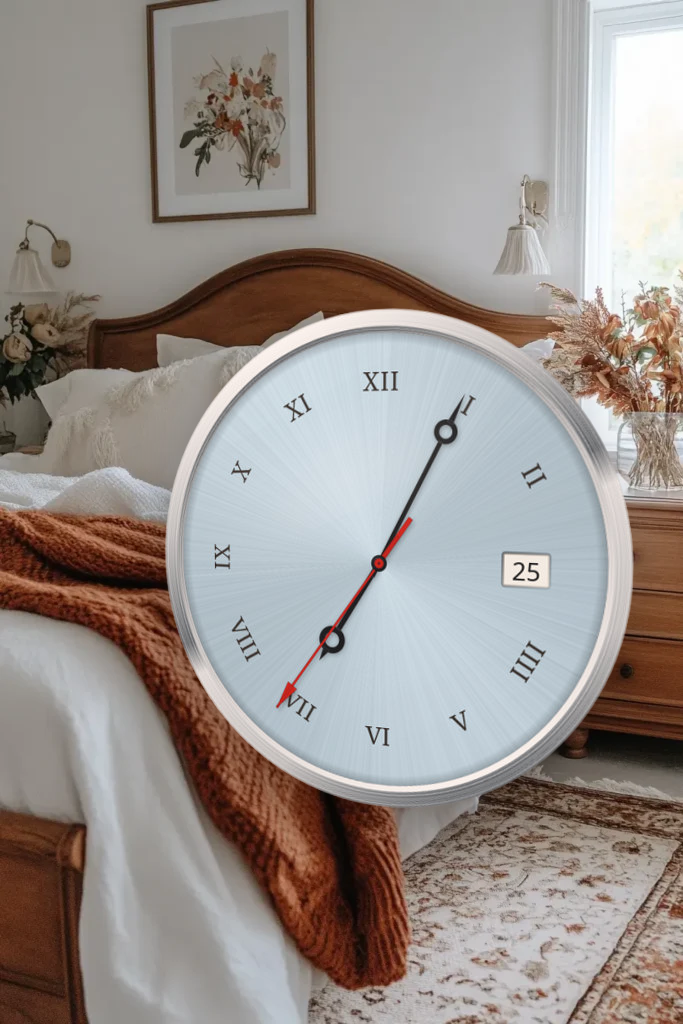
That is 7.04.36
